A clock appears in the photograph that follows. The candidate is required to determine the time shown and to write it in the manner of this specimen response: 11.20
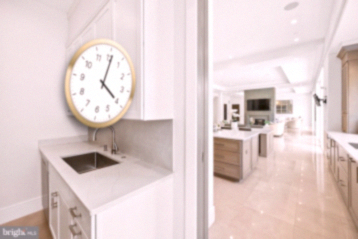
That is 4.01
